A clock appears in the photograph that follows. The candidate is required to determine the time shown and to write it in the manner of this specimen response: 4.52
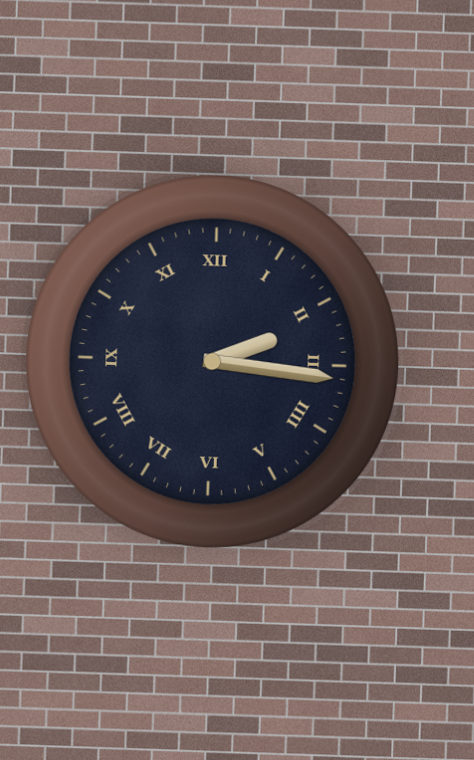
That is 2.16
